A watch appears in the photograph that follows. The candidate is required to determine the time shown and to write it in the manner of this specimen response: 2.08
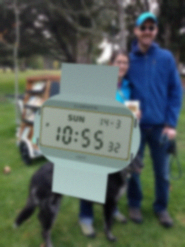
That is 10.55
